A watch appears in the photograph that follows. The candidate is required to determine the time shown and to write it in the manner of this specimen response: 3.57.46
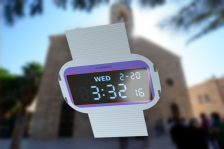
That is 3.32.16
